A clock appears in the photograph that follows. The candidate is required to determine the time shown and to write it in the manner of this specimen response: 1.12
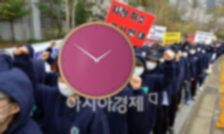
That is 1.51
